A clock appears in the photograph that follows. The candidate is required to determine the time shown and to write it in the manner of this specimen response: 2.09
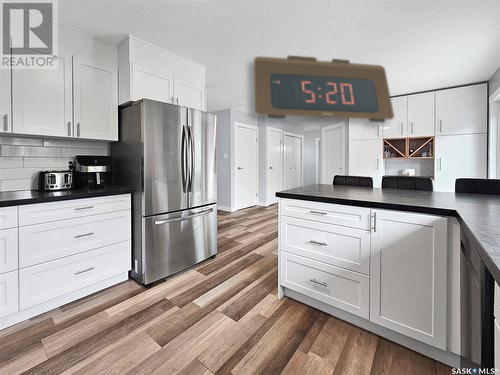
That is 5.20
